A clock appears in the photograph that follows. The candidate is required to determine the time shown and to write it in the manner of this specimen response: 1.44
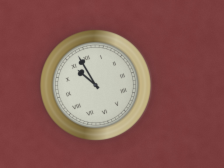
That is 10.58
